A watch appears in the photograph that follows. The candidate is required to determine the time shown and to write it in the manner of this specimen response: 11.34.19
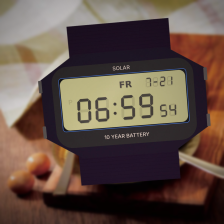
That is 6.59.54
